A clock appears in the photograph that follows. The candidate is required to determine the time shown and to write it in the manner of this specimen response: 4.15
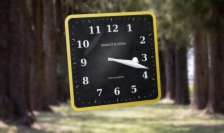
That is 3.18
